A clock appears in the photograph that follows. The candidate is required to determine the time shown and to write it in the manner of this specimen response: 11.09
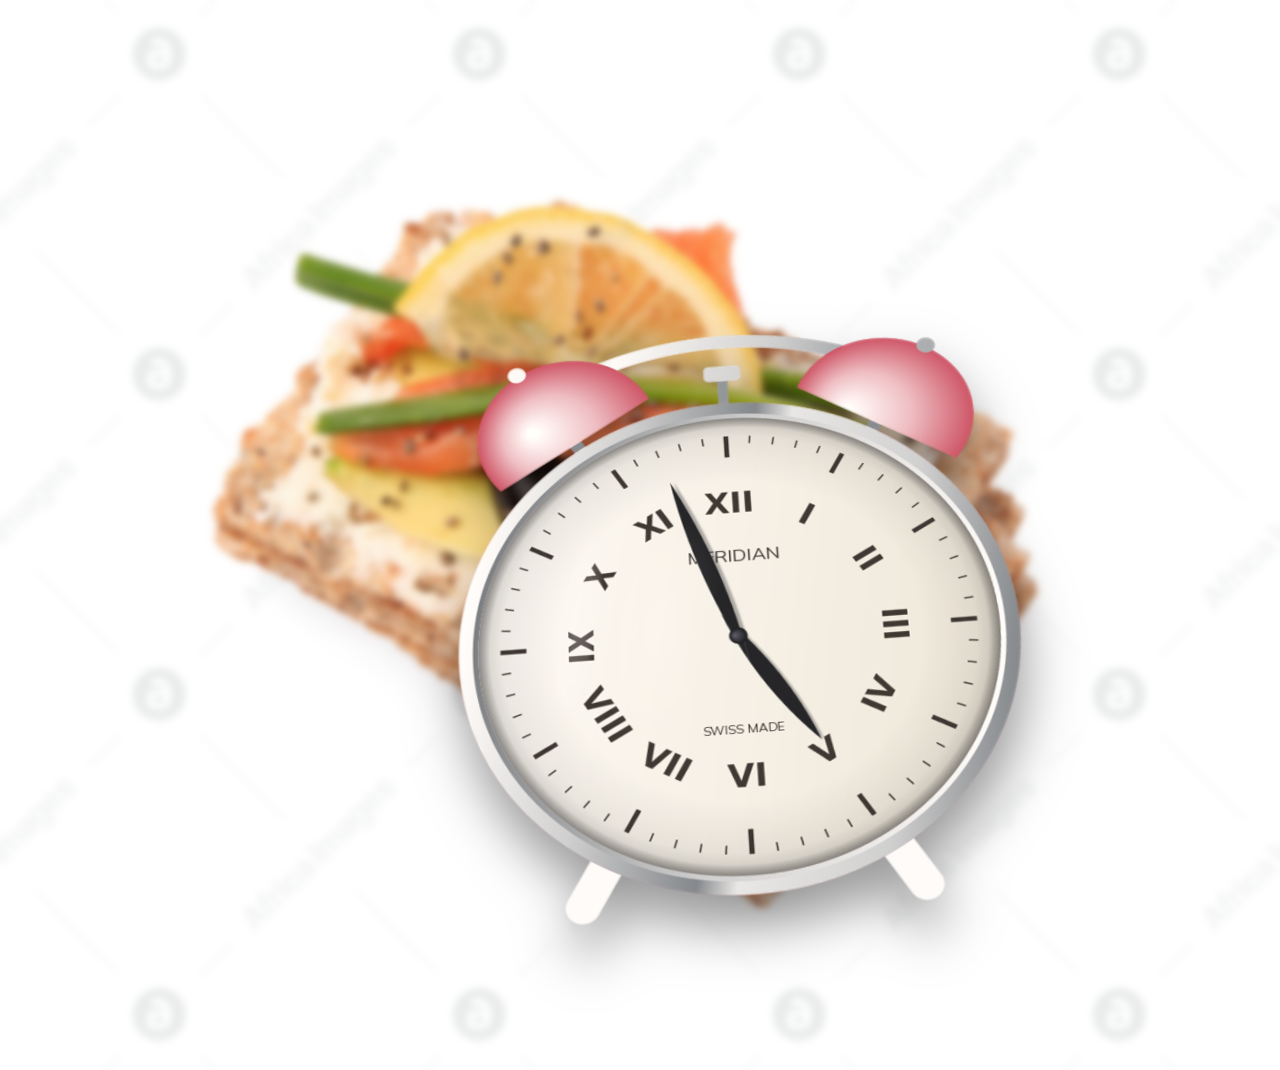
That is 4.57
